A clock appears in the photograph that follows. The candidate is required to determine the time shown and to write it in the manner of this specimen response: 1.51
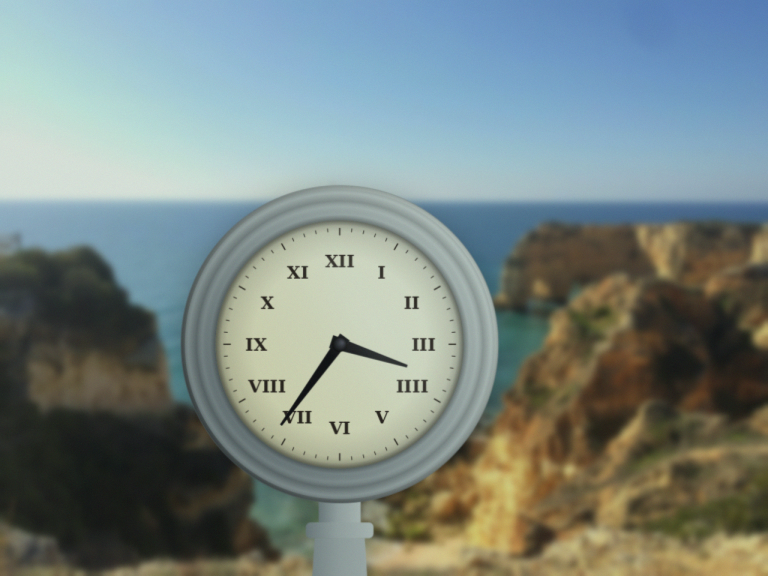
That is 3.36
